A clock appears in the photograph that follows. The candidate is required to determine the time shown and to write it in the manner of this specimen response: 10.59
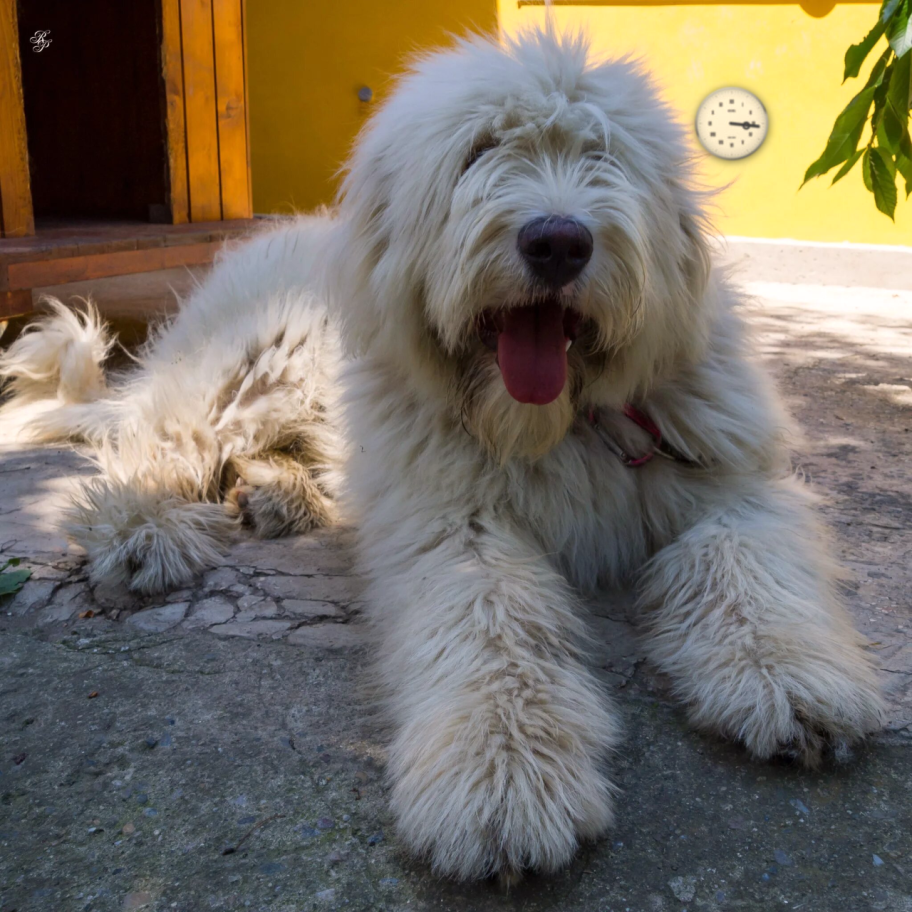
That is 3.16
